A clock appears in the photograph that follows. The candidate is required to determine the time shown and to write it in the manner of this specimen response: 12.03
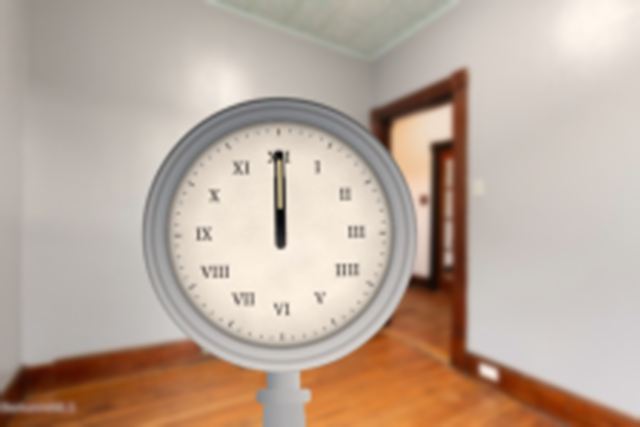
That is 12.00
